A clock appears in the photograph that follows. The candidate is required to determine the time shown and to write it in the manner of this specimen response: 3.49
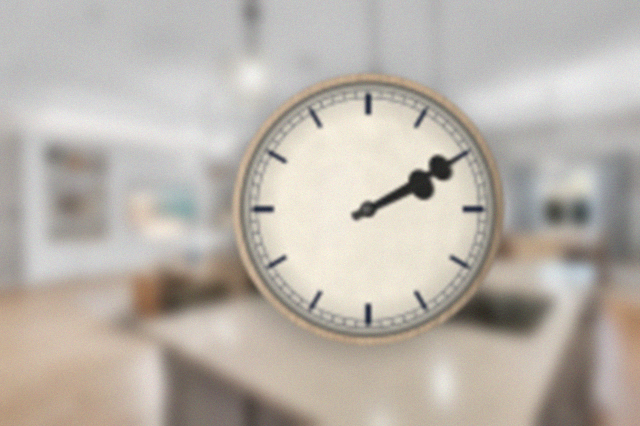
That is 2.10
